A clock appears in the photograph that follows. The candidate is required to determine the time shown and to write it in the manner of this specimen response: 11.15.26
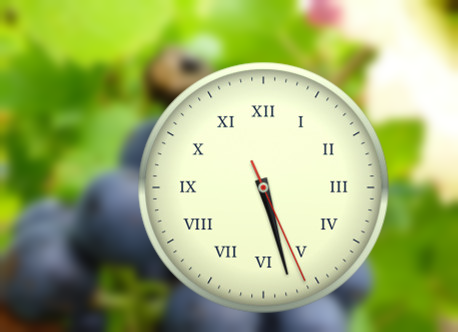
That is 5.27.26
